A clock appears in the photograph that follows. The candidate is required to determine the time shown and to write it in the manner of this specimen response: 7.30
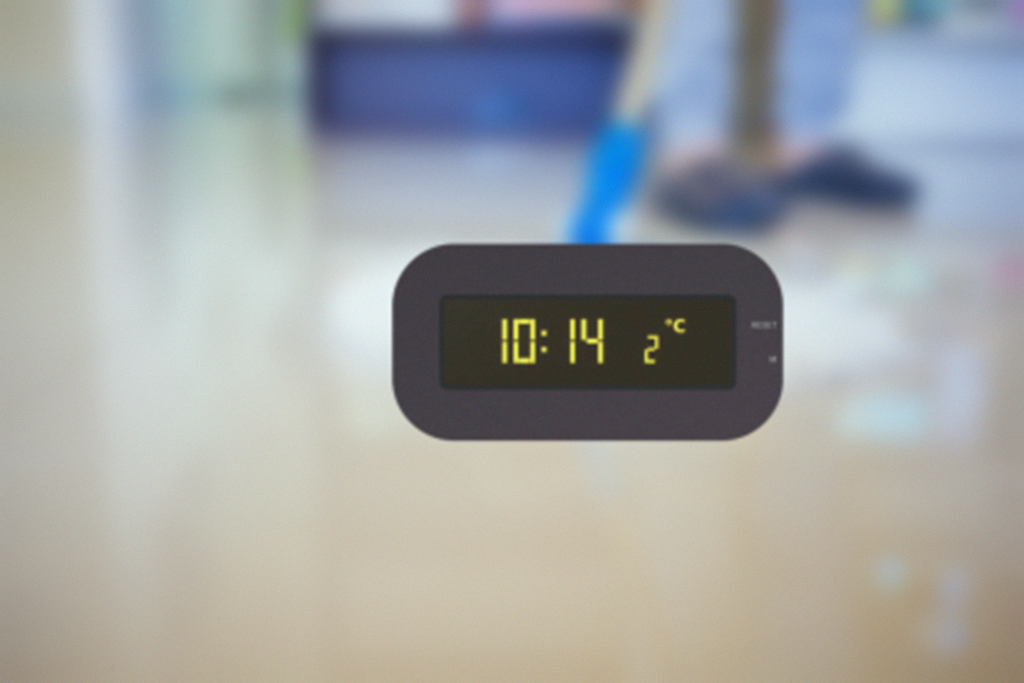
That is 10.14
